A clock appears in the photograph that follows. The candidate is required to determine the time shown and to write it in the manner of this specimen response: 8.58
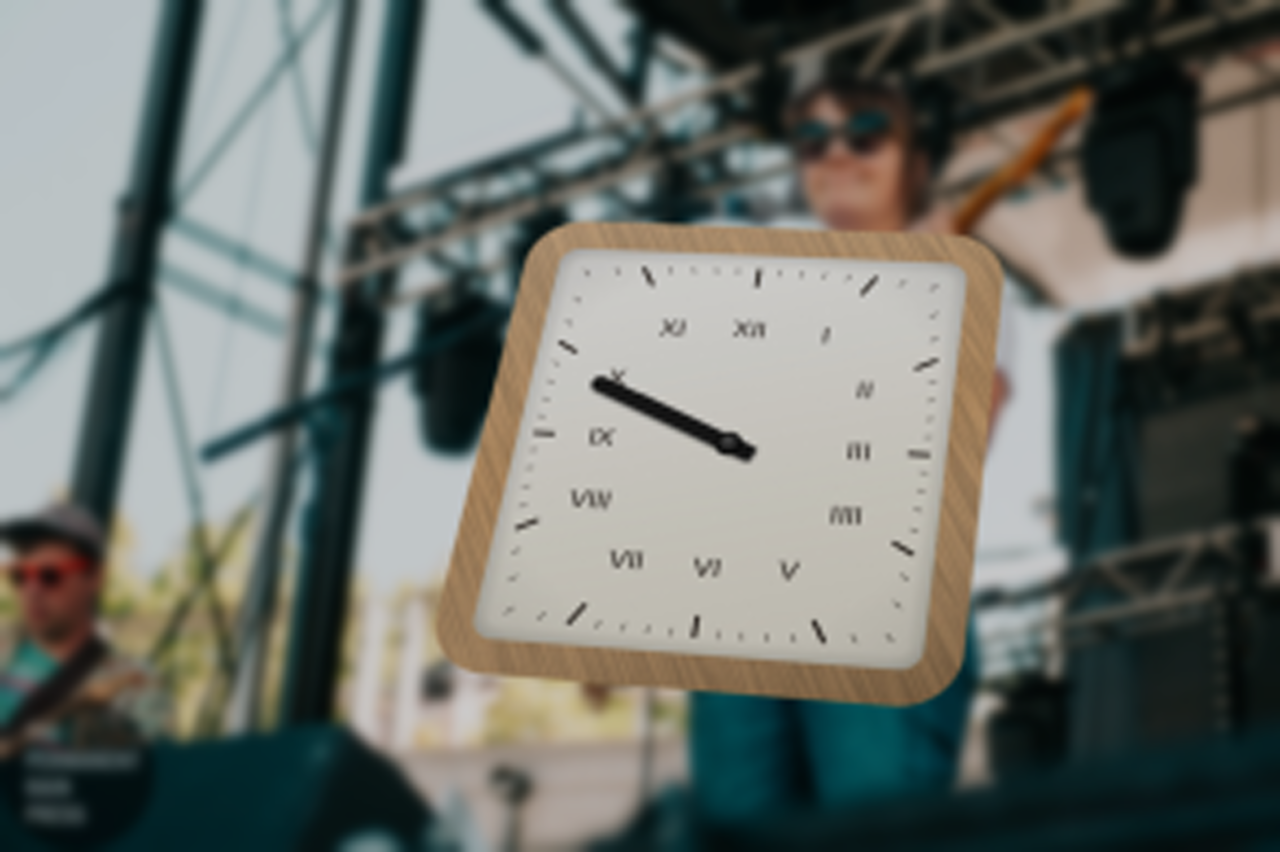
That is 9.49
